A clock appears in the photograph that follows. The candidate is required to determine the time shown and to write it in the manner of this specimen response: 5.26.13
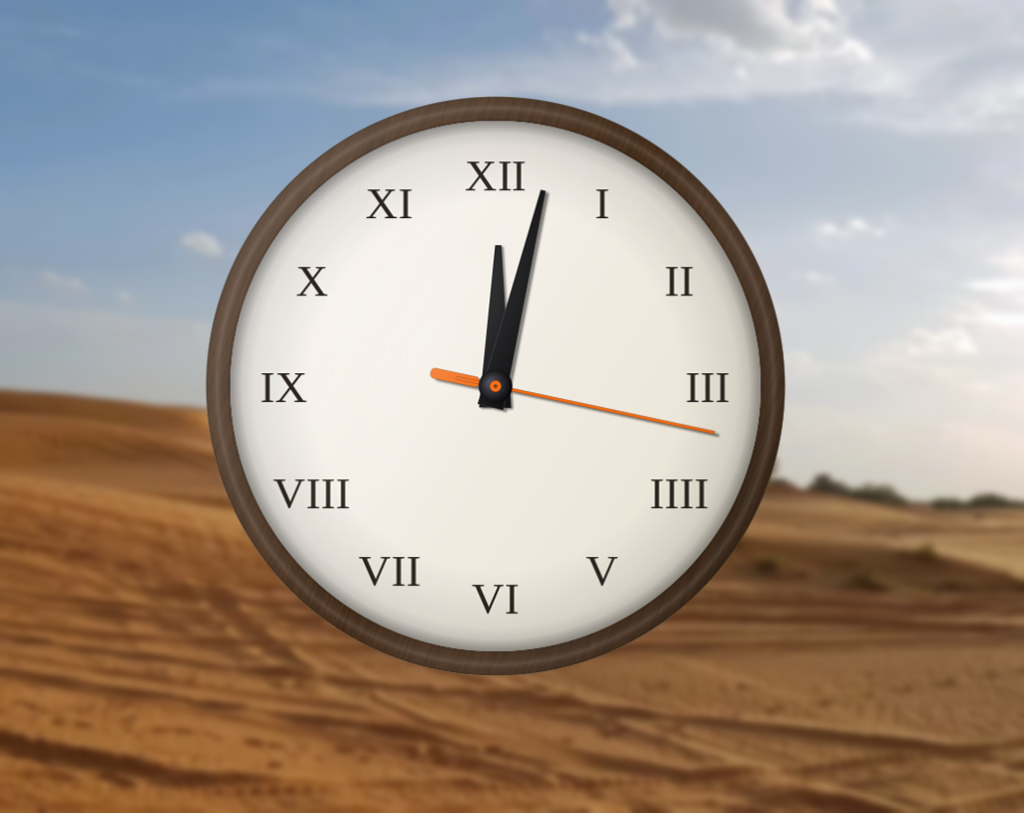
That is 12.02.17
